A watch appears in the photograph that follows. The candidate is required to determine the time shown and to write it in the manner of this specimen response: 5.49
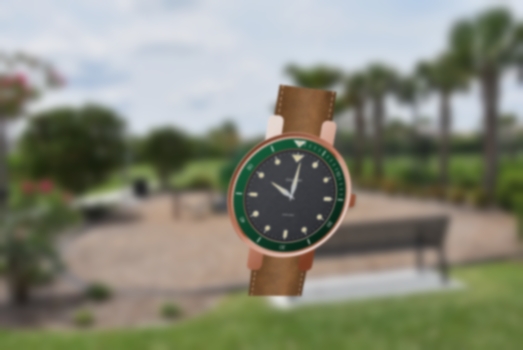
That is 10.01
